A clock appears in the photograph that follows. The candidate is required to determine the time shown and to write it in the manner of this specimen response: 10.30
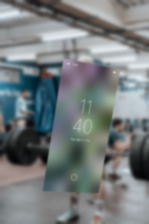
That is 11.40
